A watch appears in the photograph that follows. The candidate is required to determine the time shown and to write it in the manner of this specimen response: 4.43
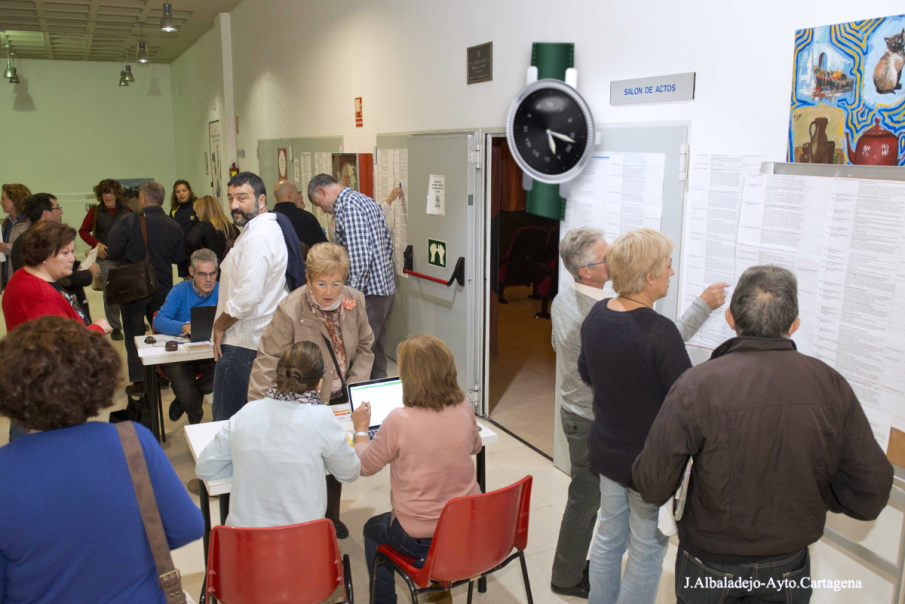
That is 5.17
